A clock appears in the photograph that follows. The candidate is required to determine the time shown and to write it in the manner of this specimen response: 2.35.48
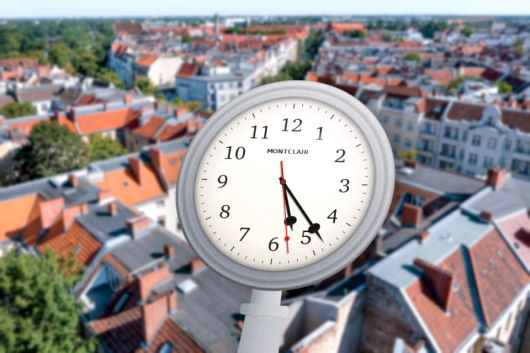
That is 5.23.28
